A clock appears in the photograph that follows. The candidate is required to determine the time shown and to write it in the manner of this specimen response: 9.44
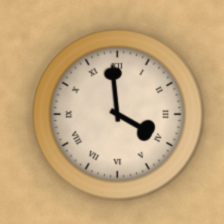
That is 3.59
